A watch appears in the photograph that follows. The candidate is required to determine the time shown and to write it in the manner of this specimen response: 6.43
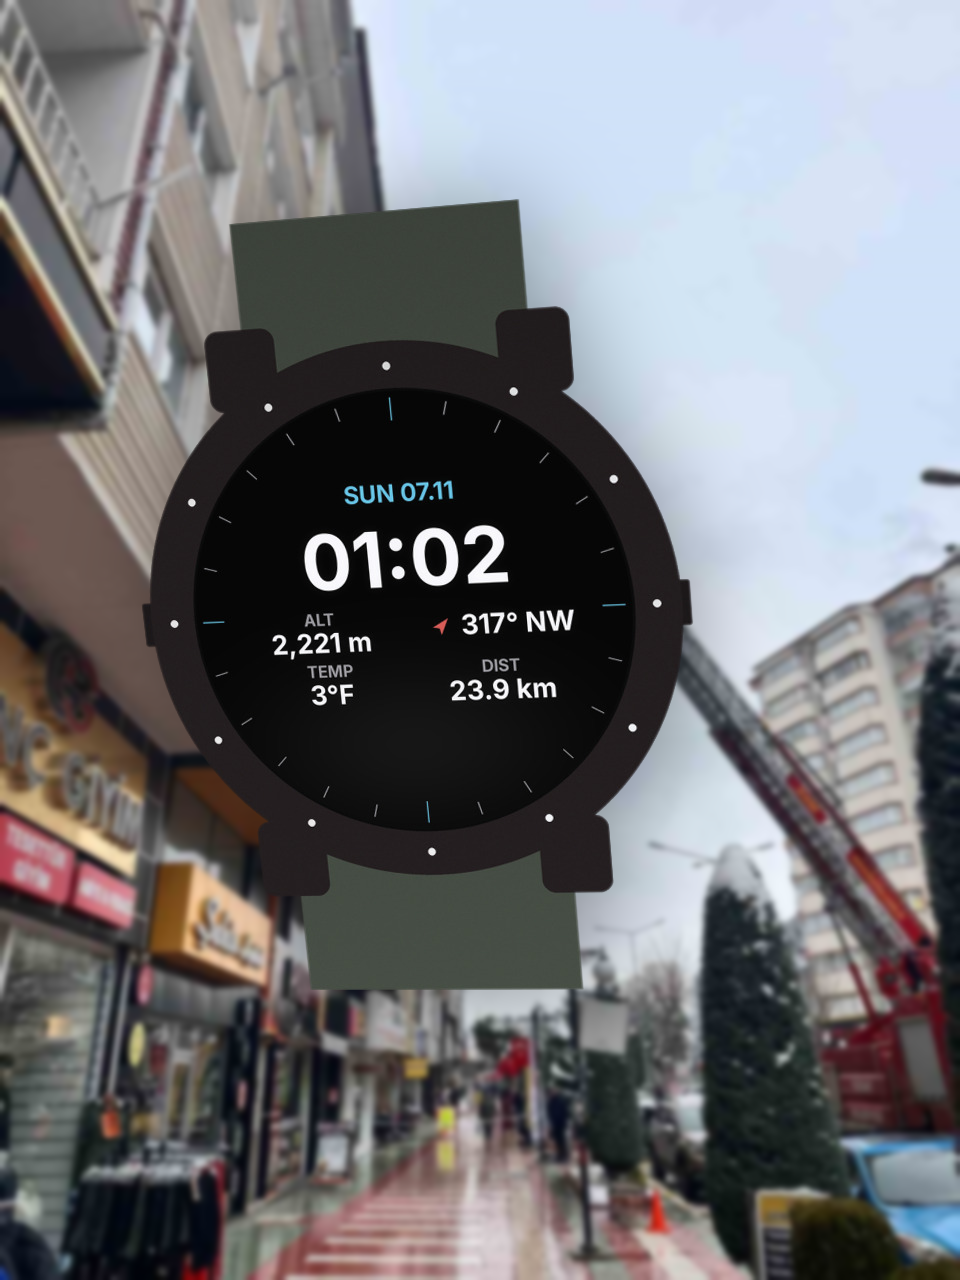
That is 1.02
